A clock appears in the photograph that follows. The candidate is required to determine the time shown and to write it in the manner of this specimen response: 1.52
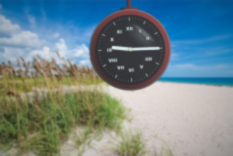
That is 9.15
